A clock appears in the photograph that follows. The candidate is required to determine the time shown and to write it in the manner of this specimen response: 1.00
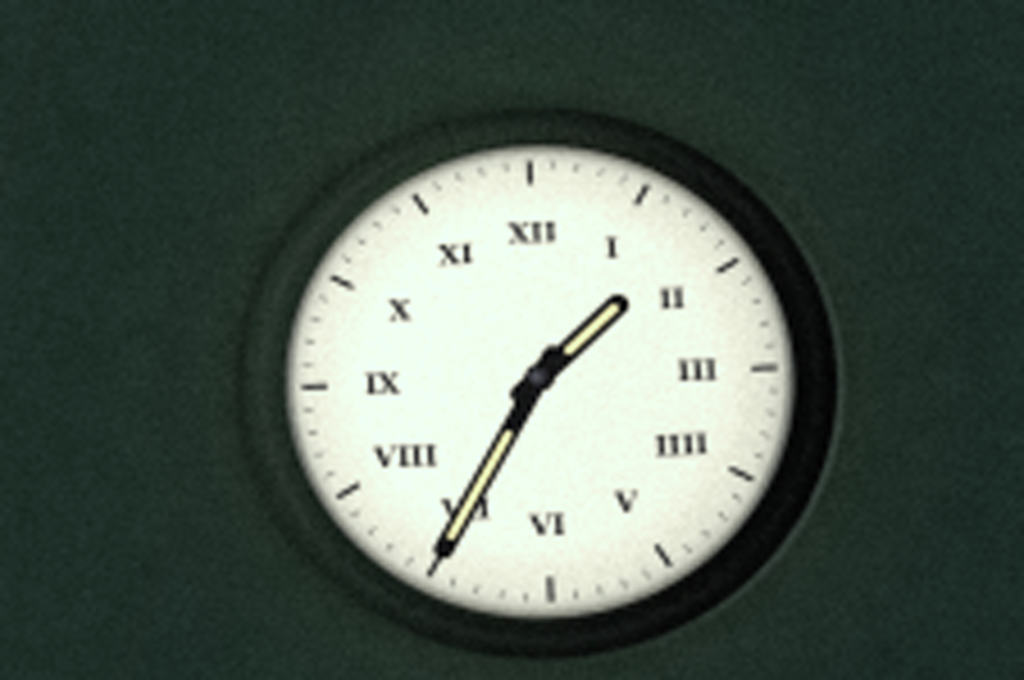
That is 1.35
